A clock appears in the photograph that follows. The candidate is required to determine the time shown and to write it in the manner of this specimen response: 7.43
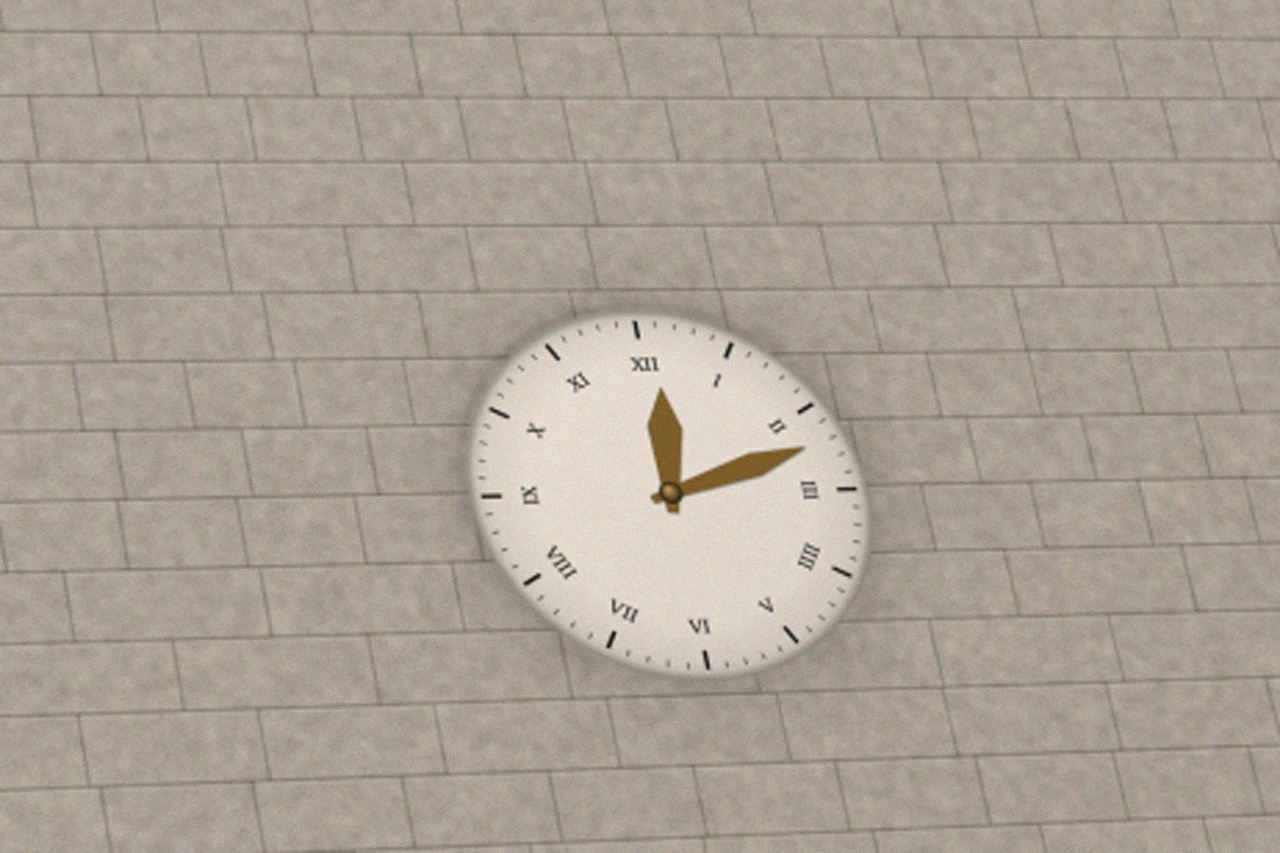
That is 12.12
